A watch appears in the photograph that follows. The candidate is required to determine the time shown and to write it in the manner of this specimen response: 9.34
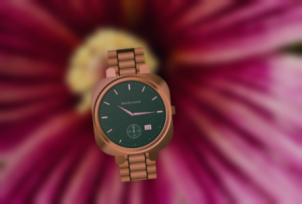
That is 10.15
